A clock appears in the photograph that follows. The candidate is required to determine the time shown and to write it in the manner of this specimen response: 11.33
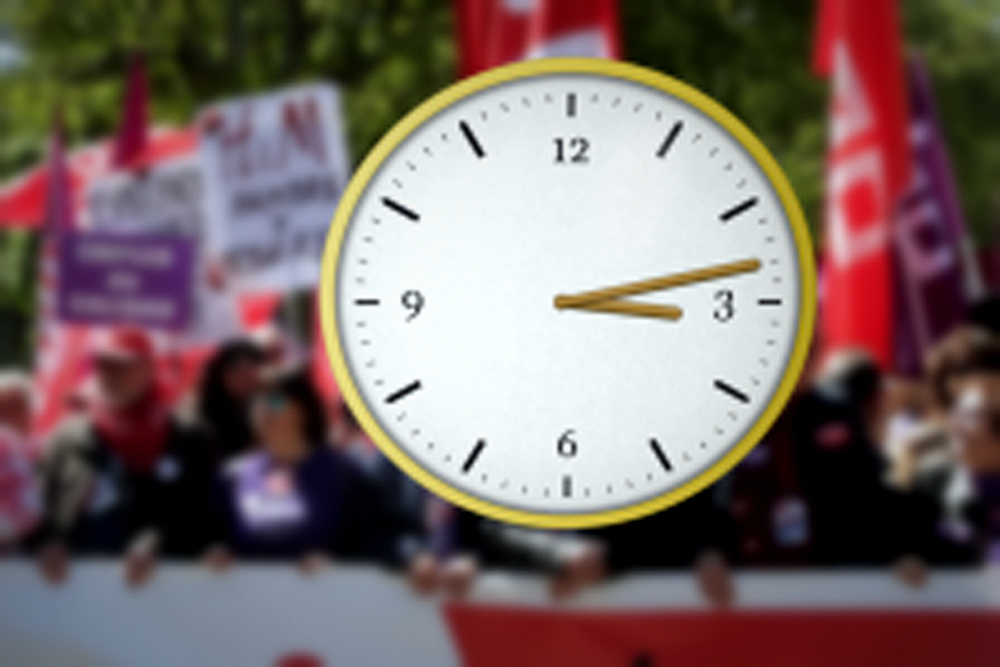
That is 3.13
